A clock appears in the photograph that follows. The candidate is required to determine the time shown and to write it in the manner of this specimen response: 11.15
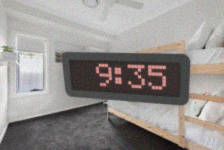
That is 9.35
